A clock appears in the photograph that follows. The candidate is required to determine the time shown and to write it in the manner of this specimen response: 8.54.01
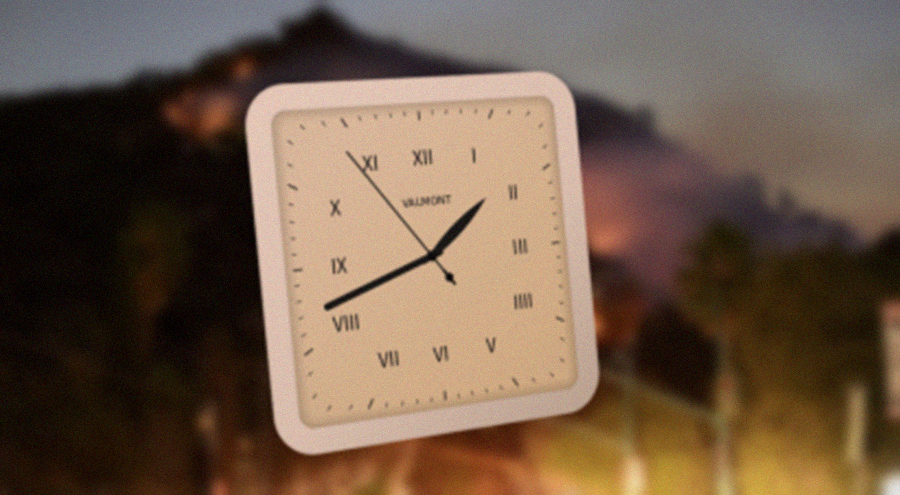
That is 1.41.54
